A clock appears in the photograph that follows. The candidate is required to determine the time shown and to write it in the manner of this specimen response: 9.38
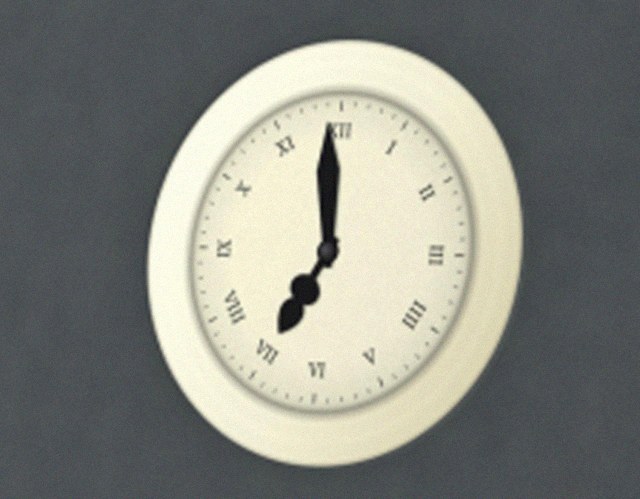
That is 6.59
